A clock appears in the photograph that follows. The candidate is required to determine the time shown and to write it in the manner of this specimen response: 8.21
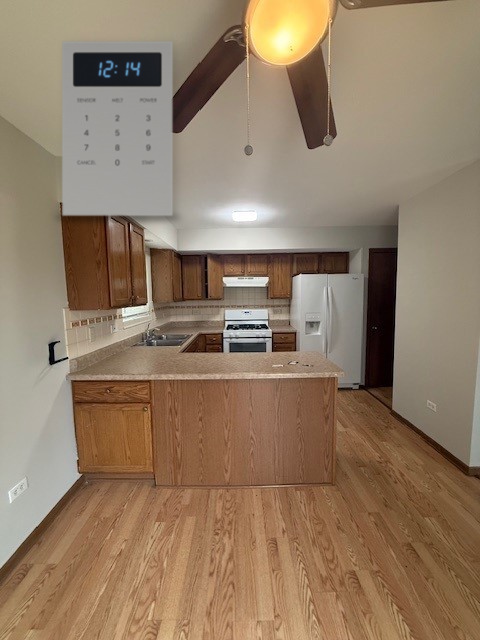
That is 12.14
